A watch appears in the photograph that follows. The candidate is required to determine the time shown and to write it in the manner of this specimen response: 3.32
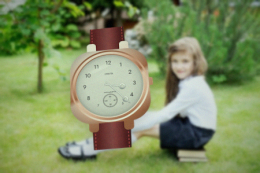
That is 3.23
